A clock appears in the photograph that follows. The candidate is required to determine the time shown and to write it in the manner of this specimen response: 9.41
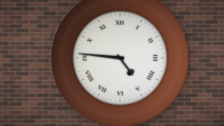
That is 4.46
